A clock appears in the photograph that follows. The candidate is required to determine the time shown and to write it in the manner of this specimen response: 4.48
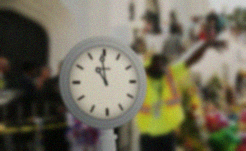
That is 10.59
